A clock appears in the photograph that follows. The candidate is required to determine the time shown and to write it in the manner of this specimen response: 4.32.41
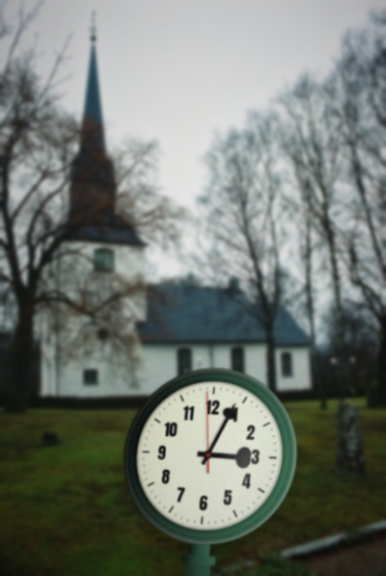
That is 3.03.59
